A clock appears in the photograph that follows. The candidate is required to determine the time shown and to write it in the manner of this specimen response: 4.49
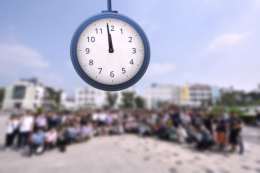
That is 11.59
